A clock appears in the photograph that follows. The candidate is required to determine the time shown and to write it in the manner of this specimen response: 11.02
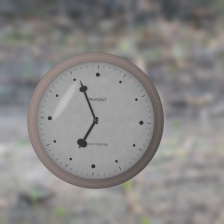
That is 6.56
